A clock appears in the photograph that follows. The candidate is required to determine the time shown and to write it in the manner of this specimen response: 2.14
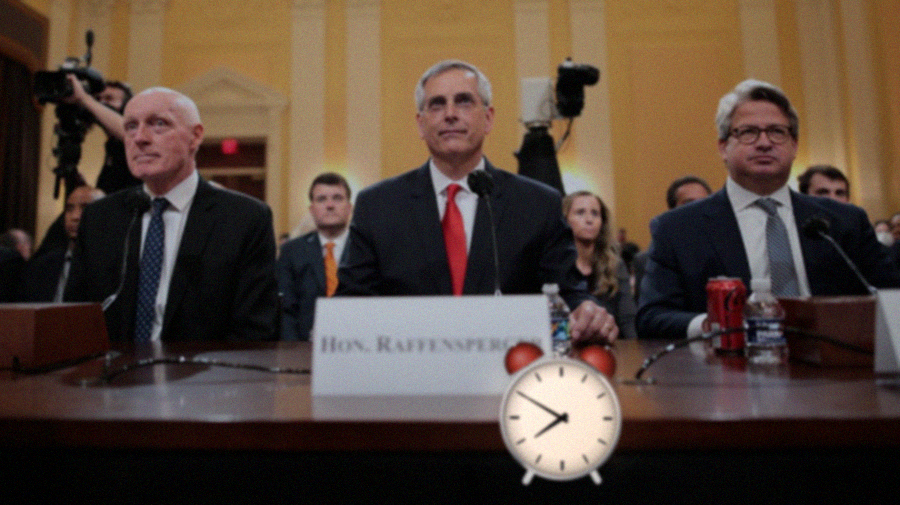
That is 7.50
